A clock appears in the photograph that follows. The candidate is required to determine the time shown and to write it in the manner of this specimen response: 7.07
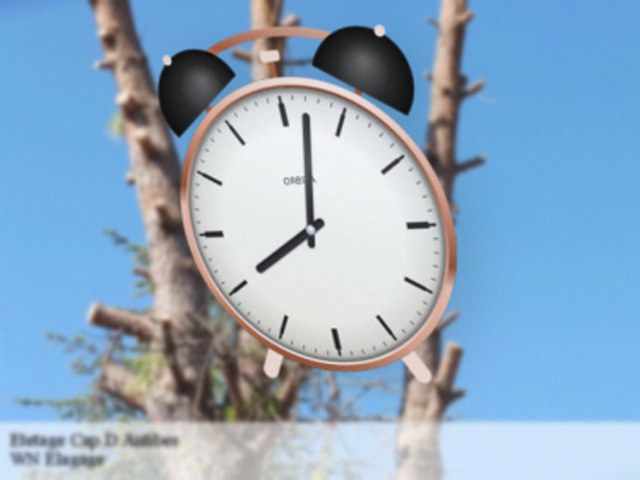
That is 8.02
